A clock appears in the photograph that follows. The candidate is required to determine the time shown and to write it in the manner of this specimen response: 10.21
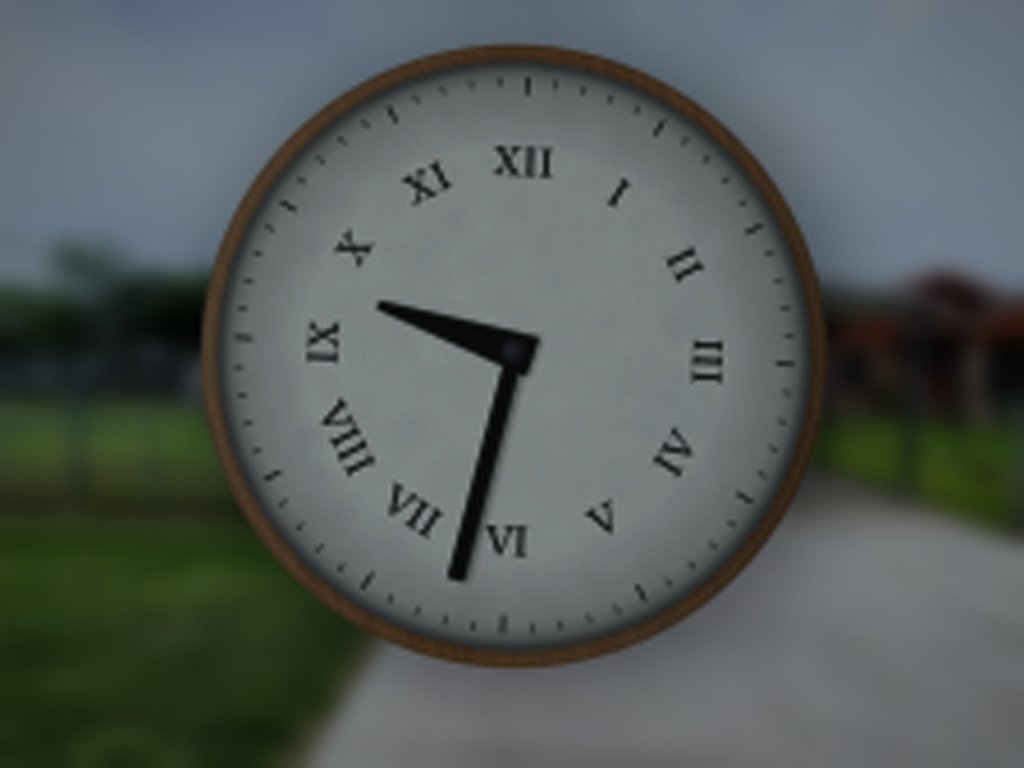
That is 9.32
